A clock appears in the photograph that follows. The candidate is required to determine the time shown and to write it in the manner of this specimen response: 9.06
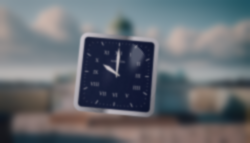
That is 10.00
